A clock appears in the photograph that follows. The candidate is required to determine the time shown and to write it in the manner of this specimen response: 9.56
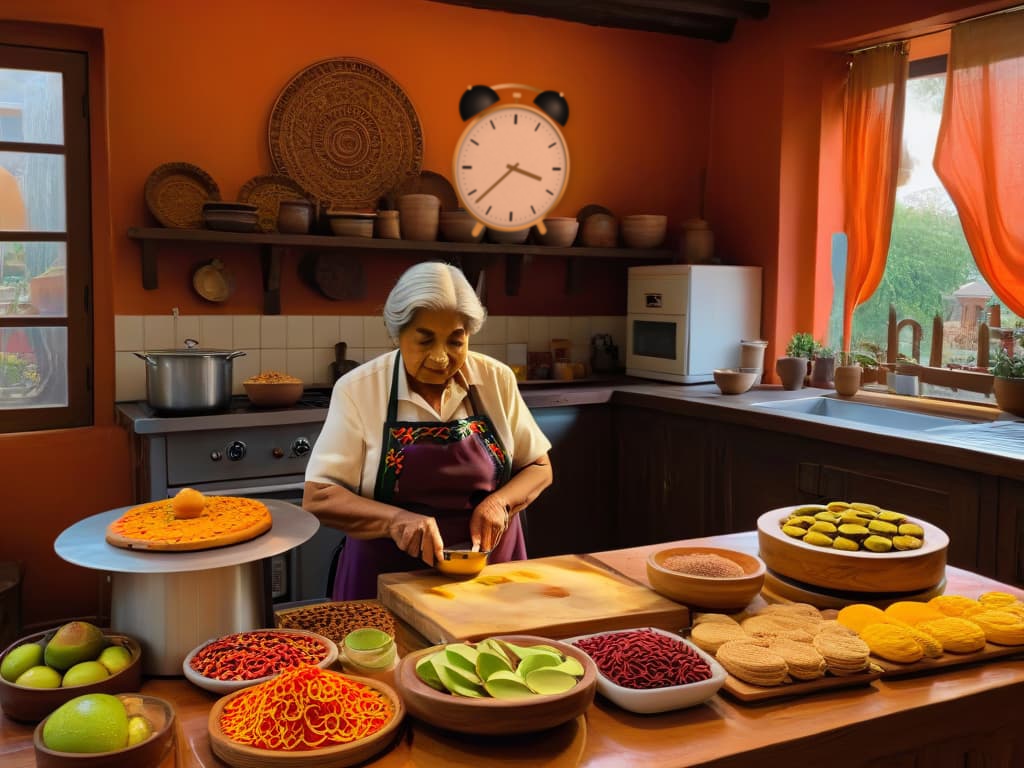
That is 3.38
